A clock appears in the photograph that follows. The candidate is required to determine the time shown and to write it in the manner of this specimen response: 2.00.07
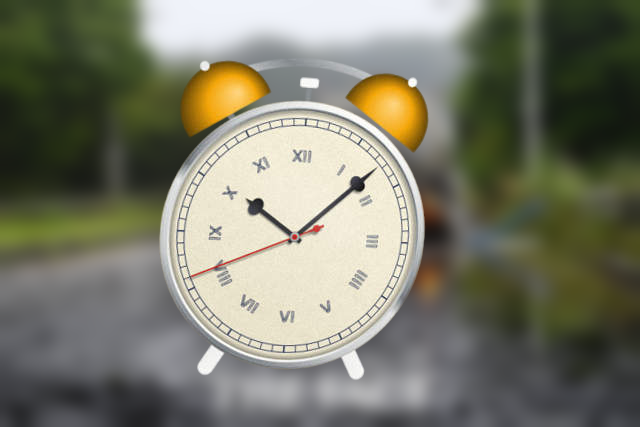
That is 10.07.41
